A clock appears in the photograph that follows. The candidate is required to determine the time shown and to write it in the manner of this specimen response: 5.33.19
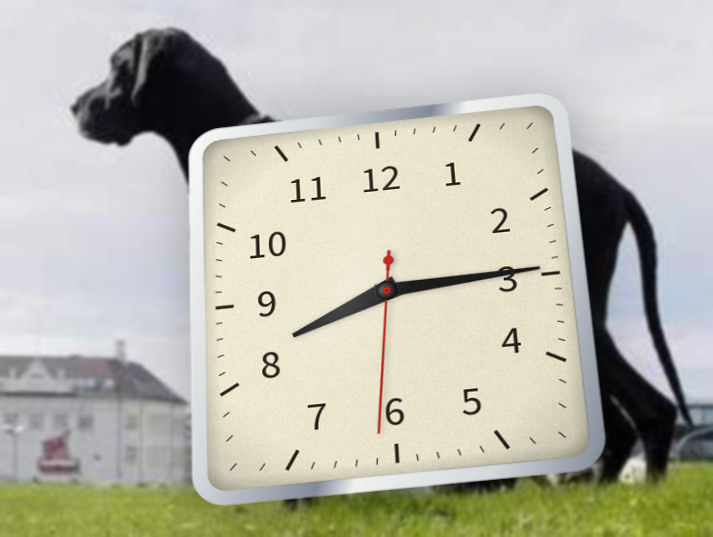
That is 8.14.31
